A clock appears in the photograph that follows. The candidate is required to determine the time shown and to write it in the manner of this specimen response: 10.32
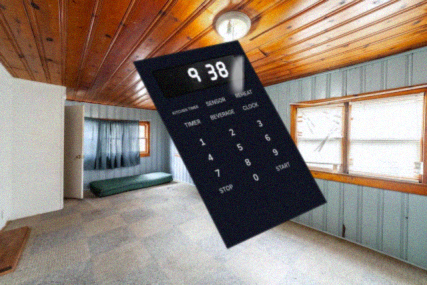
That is 9.38
